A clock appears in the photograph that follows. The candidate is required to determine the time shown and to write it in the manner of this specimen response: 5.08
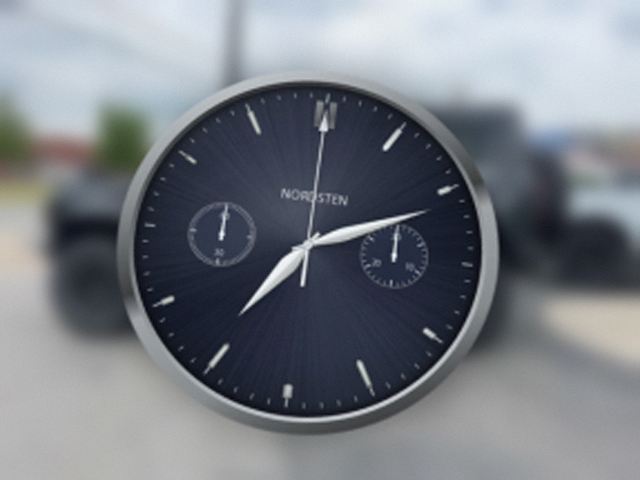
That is 7.11
